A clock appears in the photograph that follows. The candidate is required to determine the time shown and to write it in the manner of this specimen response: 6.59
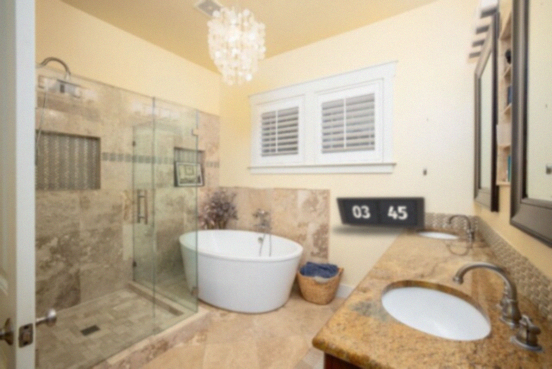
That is 3.45
